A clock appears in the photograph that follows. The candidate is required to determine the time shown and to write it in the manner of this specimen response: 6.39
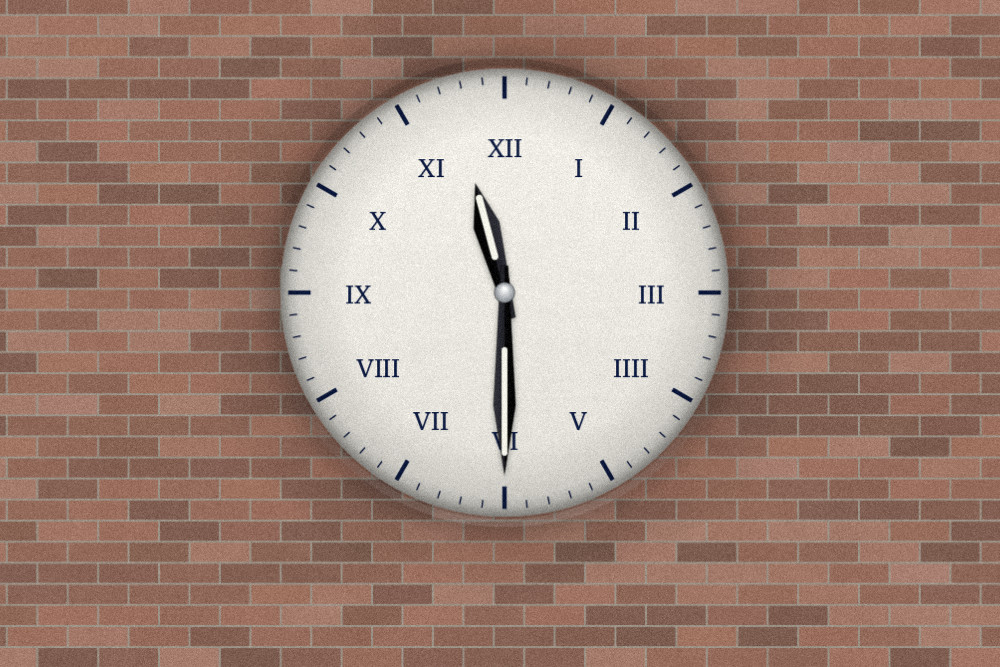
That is 11.30
